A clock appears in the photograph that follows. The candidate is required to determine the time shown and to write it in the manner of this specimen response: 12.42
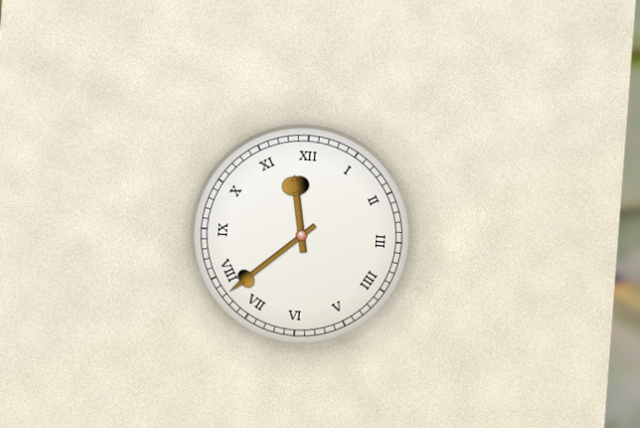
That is 11.38
